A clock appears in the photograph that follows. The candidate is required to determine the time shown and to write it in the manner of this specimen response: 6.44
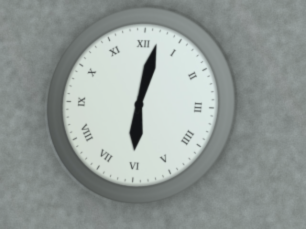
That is 6.02
